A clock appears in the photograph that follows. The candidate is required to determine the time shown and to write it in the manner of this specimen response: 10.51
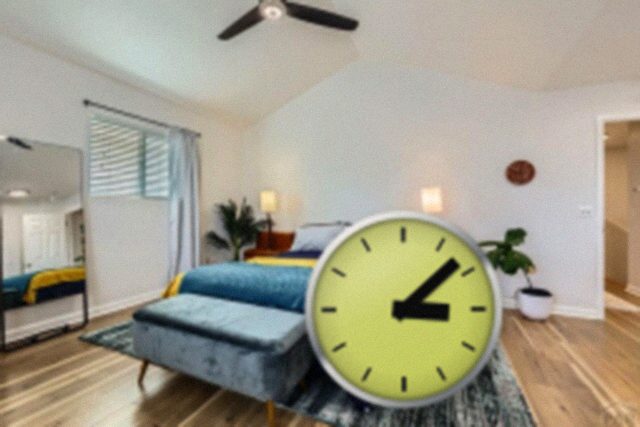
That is 3.08
